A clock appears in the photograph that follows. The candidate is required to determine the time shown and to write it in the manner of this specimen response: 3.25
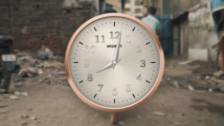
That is 8.02
